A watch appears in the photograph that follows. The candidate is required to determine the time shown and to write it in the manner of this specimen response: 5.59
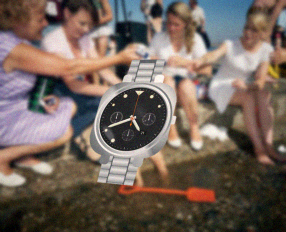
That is 4.41
